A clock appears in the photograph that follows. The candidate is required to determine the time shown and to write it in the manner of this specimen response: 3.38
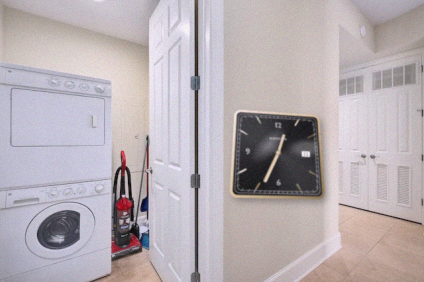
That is 12.34
